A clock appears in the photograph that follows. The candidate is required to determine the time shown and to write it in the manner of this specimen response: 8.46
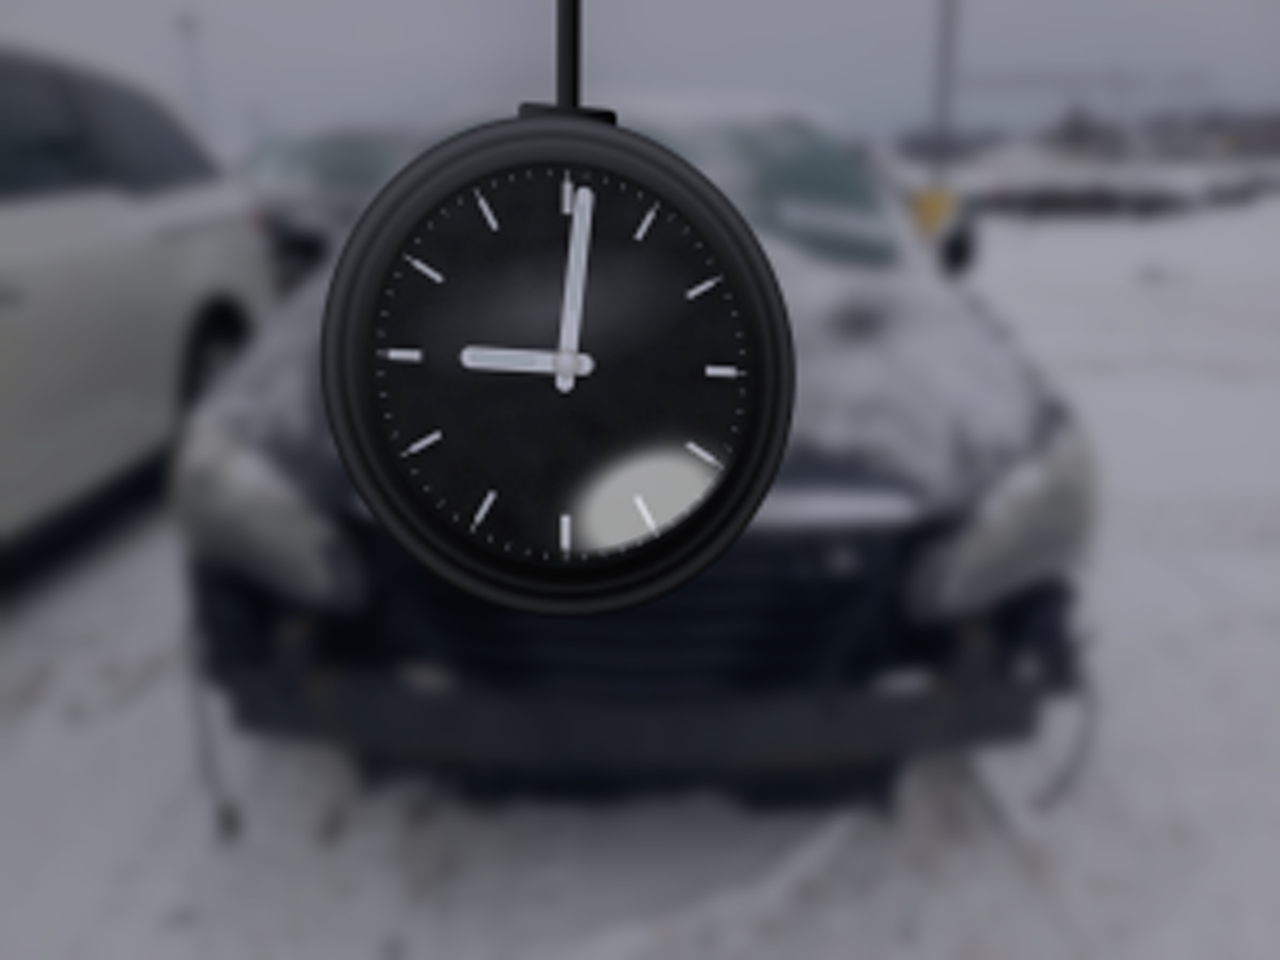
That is 9.01
